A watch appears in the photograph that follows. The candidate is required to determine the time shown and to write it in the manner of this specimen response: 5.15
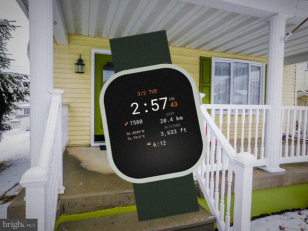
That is 2.57
